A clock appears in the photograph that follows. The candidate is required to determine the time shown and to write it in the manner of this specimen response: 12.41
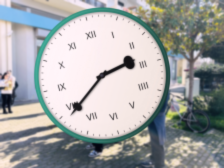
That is 2.39
